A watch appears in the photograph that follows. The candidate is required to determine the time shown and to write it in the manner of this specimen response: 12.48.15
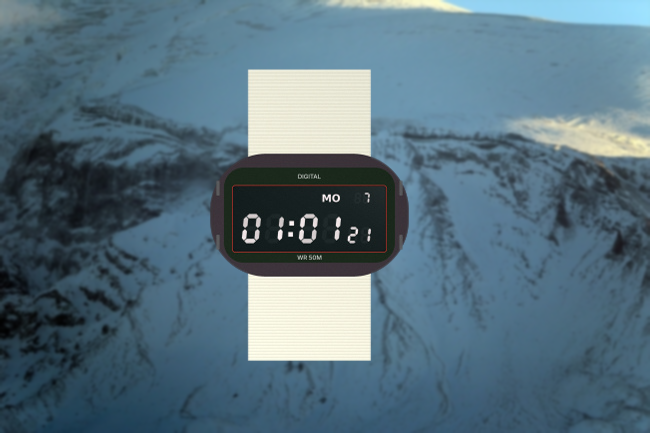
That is 1.01.21
